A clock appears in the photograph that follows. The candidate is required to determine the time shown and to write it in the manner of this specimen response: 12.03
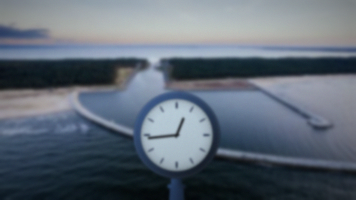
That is 12.44
